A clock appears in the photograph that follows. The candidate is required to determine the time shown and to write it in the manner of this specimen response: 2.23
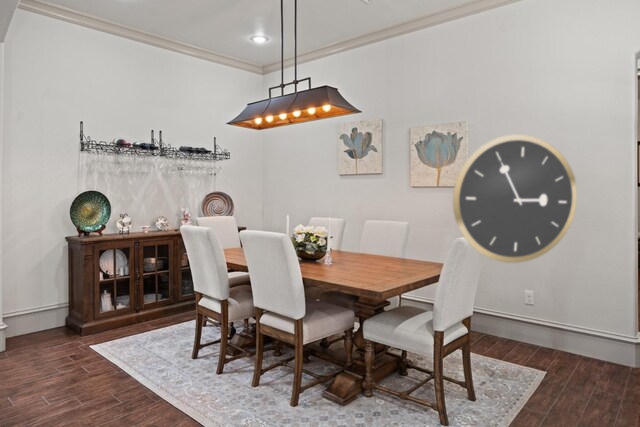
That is 2.55
